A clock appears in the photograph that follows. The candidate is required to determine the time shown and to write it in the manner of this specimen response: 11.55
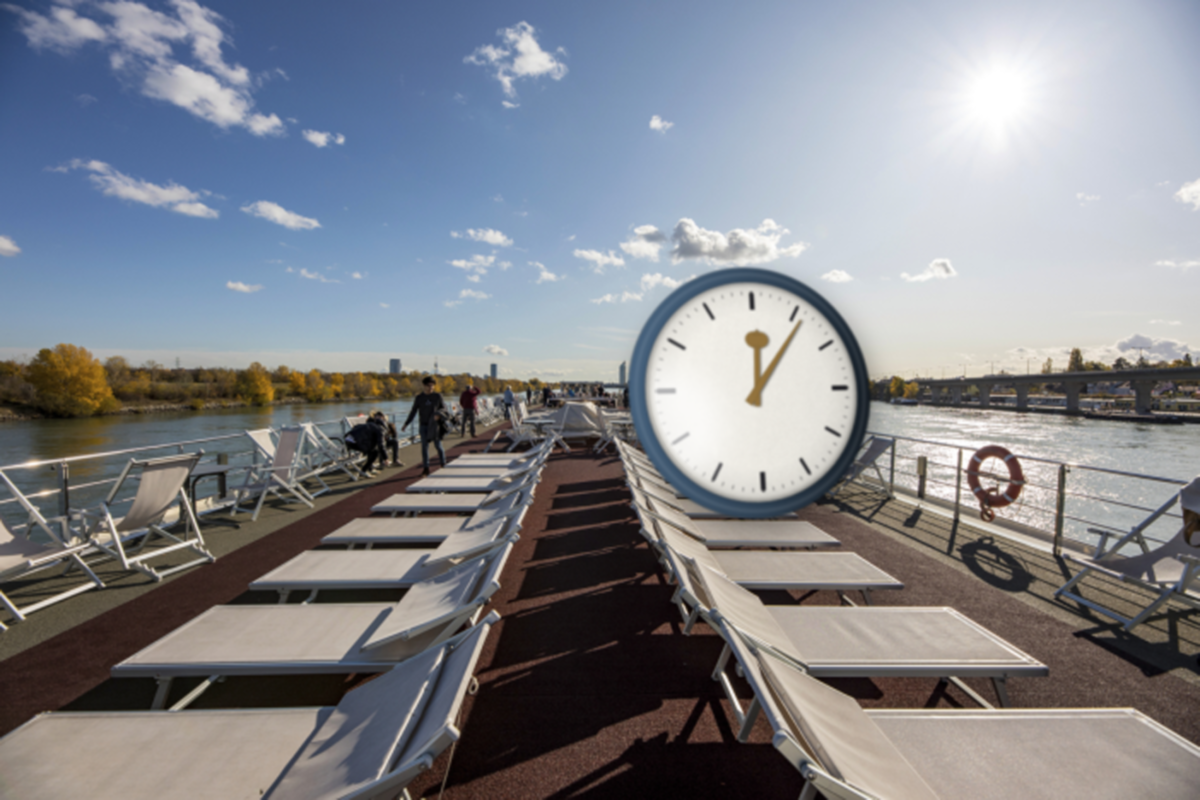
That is 12.06
